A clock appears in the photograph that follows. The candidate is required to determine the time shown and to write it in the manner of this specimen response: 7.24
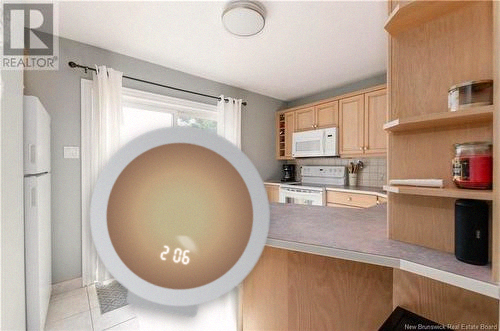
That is 2.06
